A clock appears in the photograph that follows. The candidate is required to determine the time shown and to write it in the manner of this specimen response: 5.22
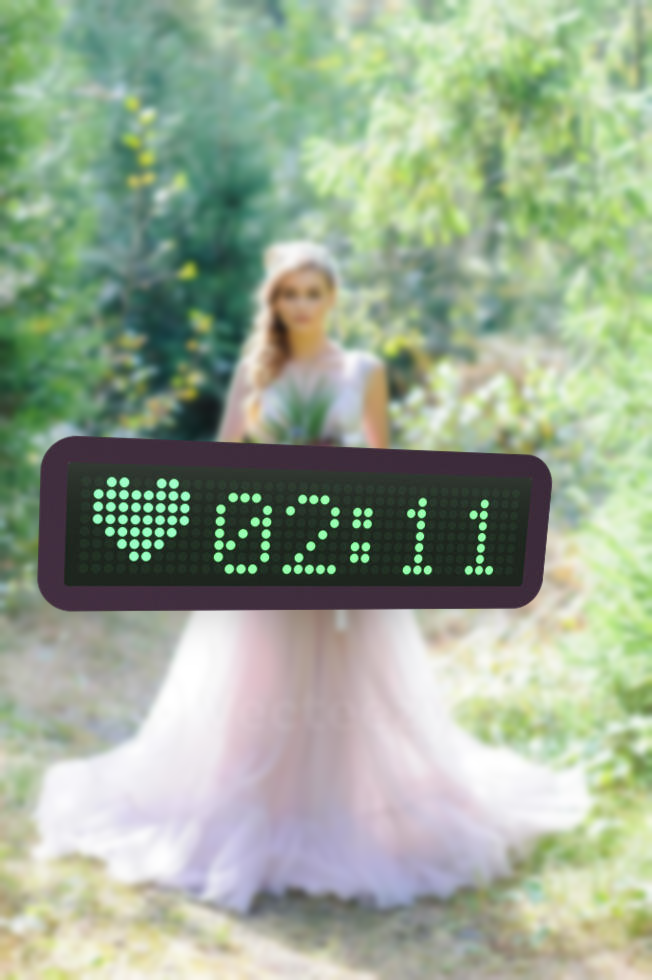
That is 2.11
